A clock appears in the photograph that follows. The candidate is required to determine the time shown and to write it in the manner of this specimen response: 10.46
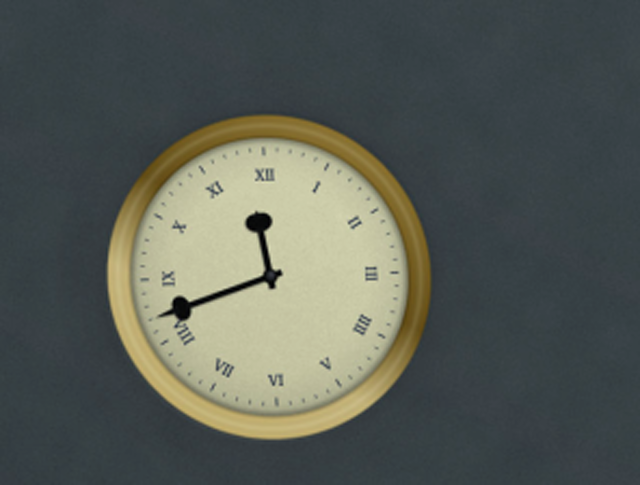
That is 11.42
